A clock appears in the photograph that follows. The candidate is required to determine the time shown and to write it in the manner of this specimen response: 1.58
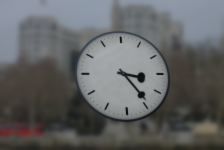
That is 3.24
